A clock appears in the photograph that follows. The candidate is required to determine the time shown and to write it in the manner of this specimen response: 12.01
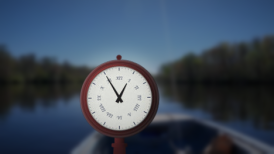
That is 12.55
